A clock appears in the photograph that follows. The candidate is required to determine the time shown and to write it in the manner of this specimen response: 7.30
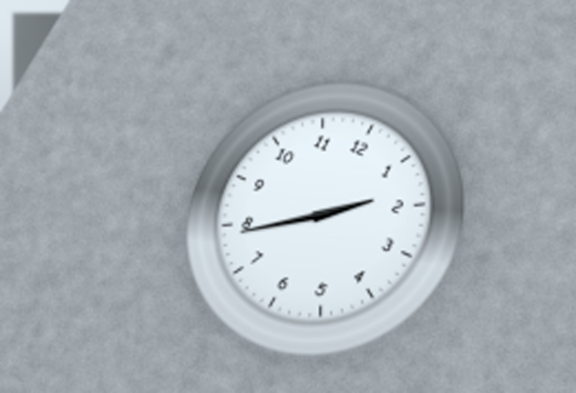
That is 1.39
